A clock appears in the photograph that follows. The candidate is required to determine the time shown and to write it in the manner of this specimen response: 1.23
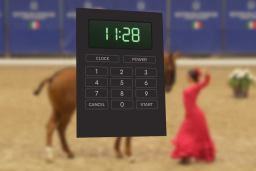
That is 11.28
